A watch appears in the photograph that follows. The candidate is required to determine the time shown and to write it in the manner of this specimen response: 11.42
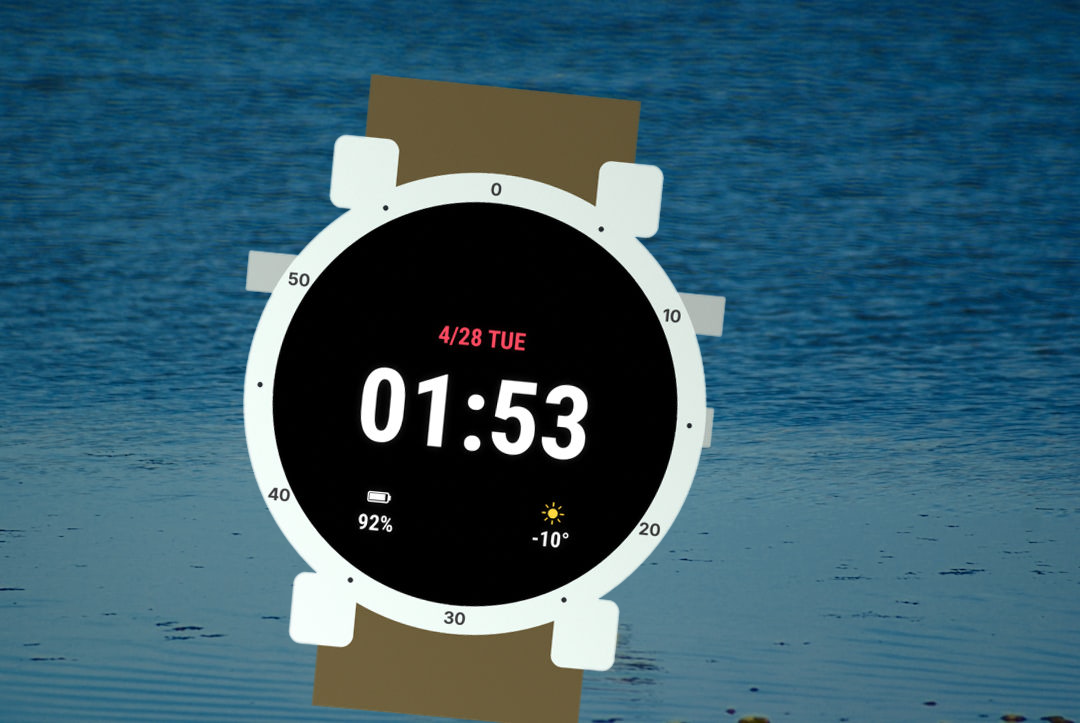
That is 1.53
